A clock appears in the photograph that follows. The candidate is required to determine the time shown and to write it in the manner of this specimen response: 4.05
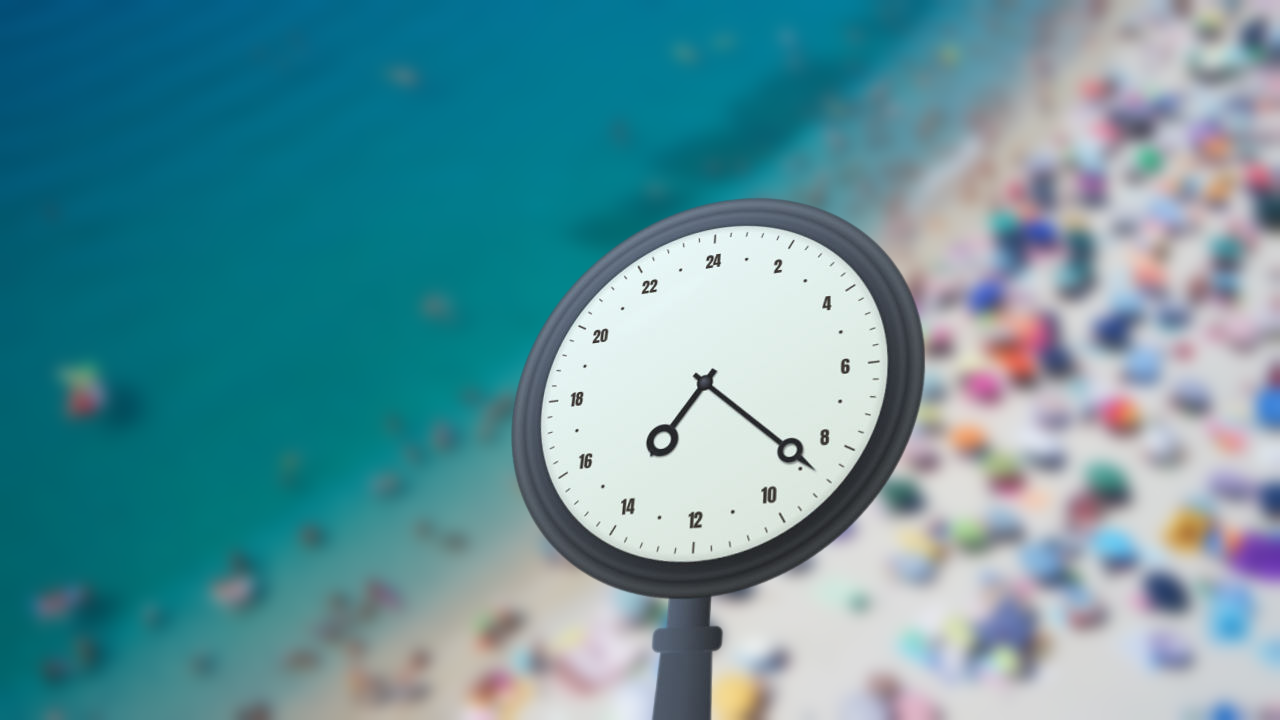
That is 14.22
